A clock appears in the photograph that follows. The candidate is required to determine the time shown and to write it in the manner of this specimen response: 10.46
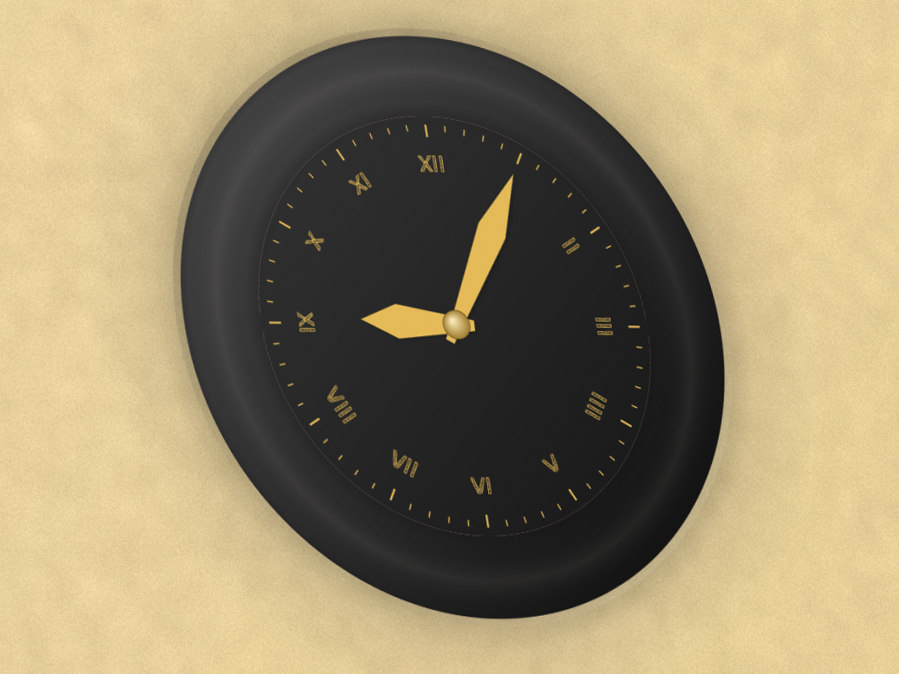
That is 9.05
